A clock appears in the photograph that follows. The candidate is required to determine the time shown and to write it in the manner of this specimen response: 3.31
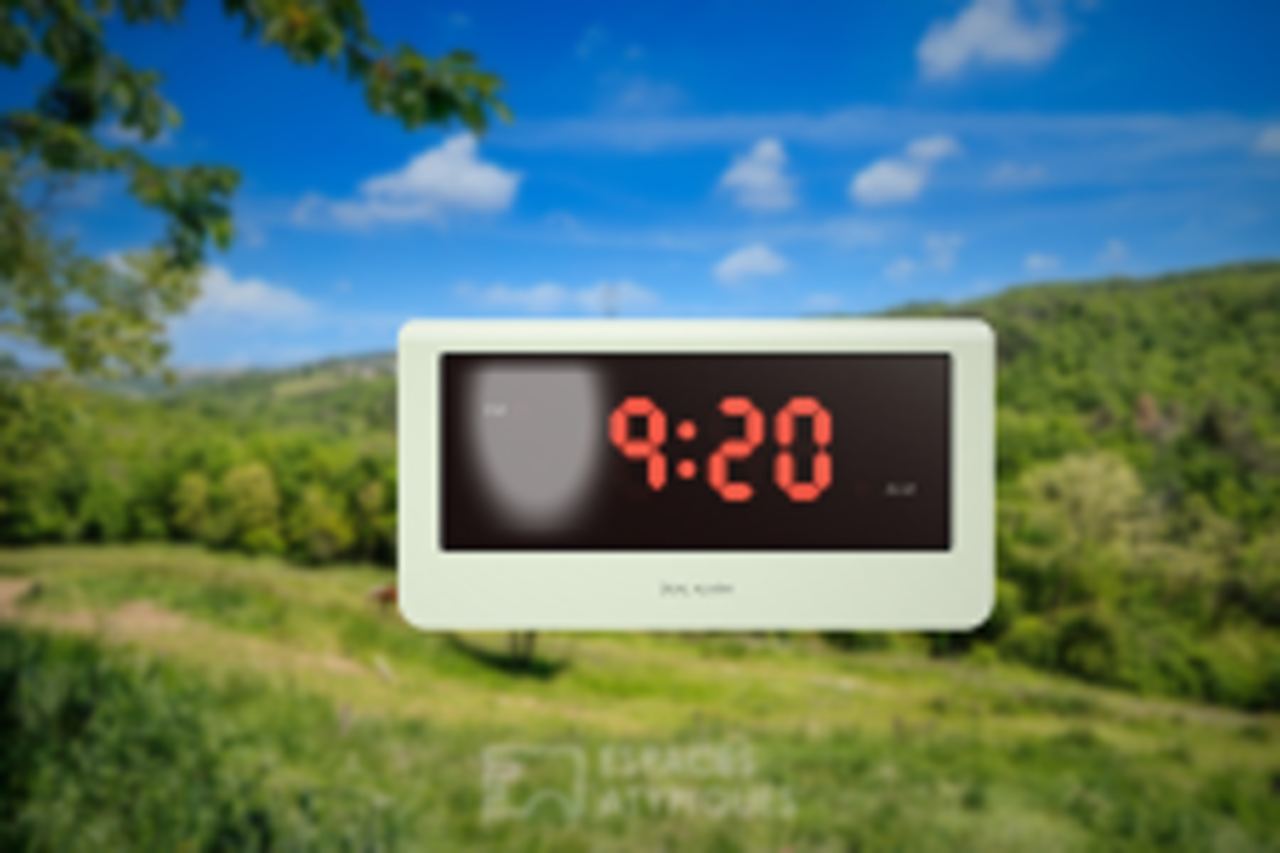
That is 9.20
